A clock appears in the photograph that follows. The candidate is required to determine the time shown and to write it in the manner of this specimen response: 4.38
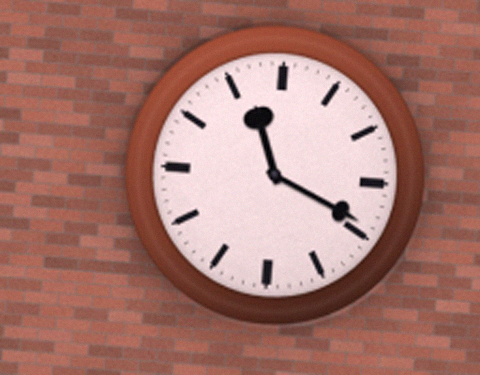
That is 11.19
